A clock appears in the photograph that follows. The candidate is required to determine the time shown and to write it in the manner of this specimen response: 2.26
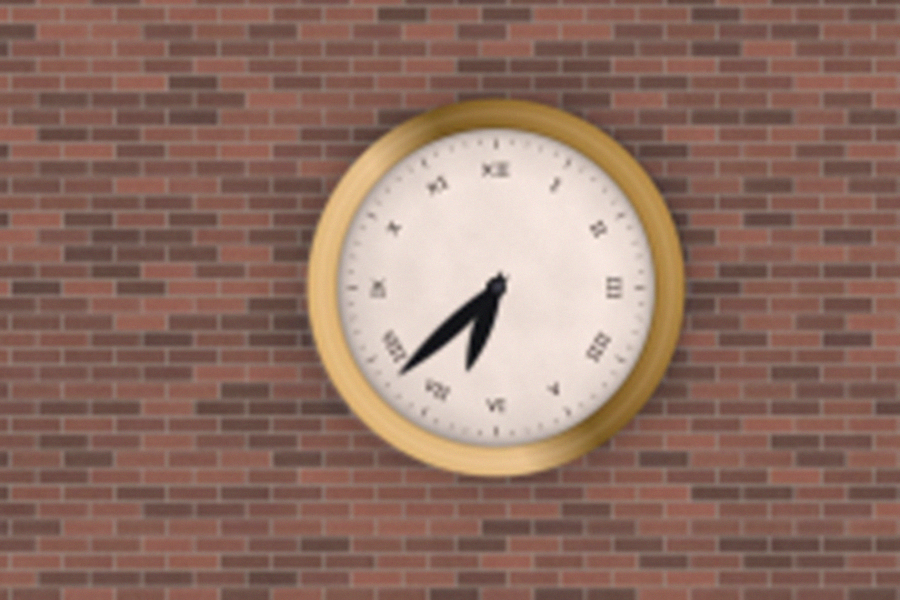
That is 6.38
